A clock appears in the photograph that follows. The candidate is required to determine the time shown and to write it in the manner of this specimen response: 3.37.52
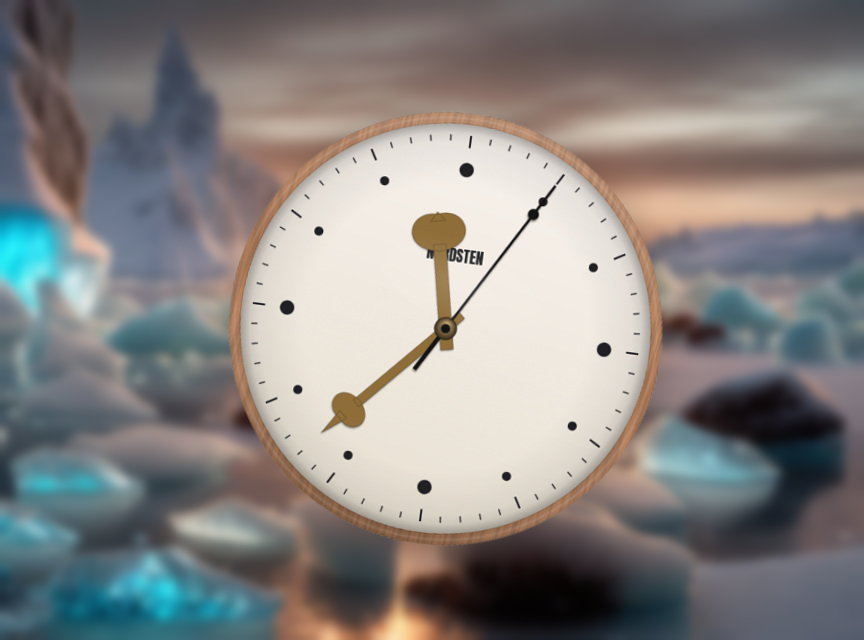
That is 11.37.05
